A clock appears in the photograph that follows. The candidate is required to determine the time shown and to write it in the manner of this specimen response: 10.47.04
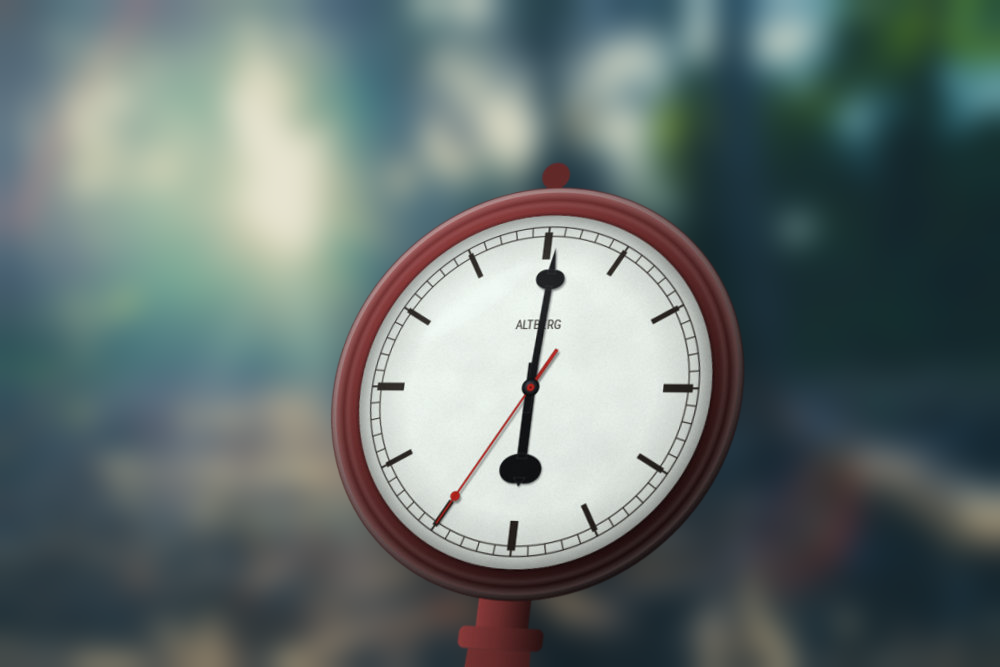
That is 6.00.35
